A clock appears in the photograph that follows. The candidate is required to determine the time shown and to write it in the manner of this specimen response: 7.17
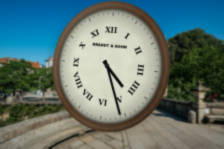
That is 4.26
